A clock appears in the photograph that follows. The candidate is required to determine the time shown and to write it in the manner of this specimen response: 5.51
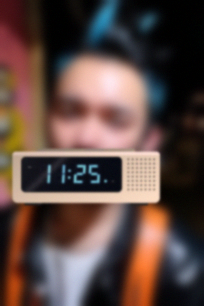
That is 11.25
